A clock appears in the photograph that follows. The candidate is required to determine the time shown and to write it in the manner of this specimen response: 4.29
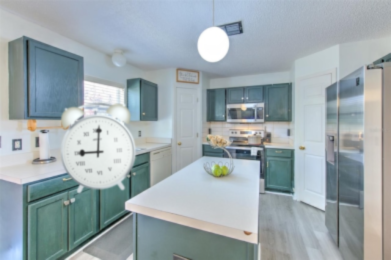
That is 9.01
